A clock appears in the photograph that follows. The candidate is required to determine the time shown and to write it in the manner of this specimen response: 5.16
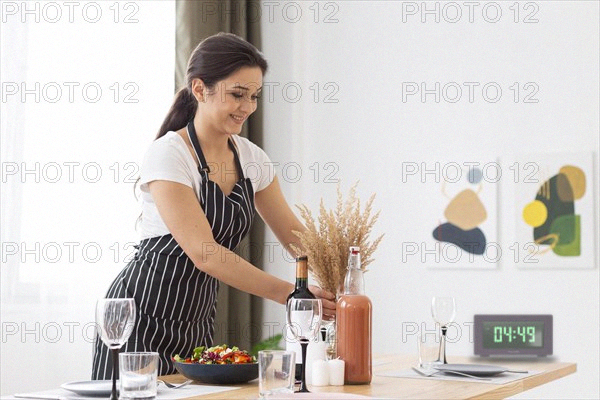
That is 4.49
